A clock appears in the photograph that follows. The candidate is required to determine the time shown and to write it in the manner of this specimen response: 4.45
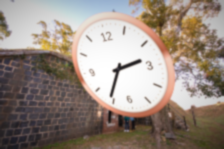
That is 2.36
